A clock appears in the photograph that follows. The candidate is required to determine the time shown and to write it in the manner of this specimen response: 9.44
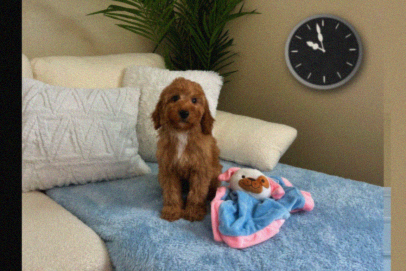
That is 9.58
